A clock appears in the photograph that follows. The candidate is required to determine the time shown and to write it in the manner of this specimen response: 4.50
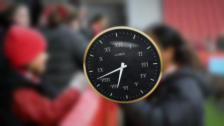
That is 6.42
